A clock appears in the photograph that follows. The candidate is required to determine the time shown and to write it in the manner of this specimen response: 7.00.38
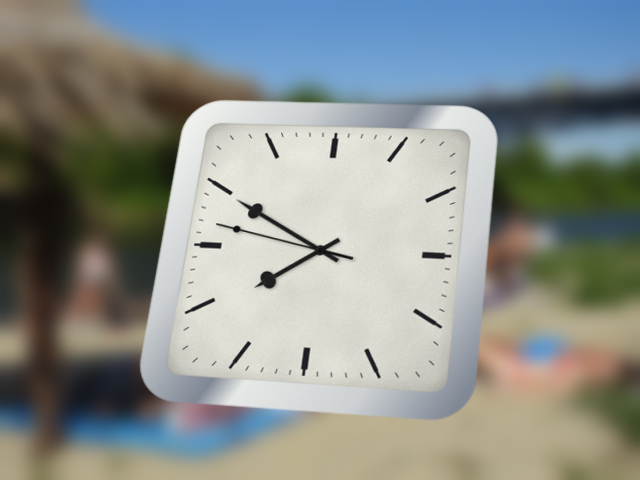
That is 7.49.47
